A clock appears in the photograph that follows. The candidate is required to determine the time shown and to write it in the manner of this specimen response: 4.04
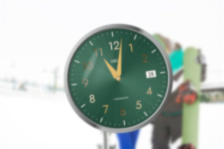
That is 11.02
